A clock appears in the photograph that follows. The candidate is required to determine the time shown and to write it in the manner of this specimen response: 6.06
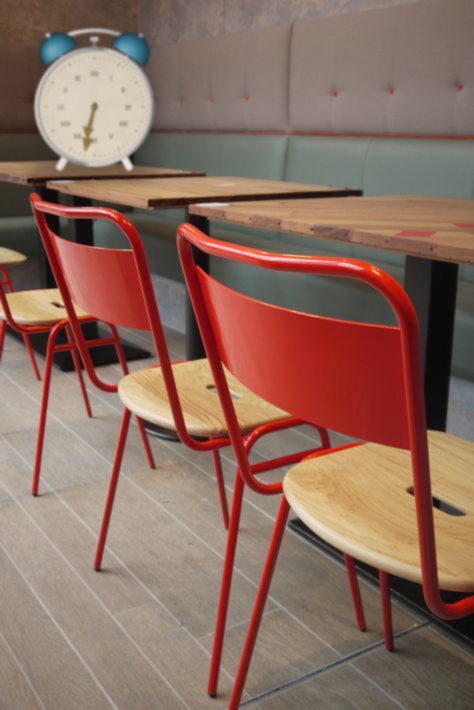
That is 6.32
